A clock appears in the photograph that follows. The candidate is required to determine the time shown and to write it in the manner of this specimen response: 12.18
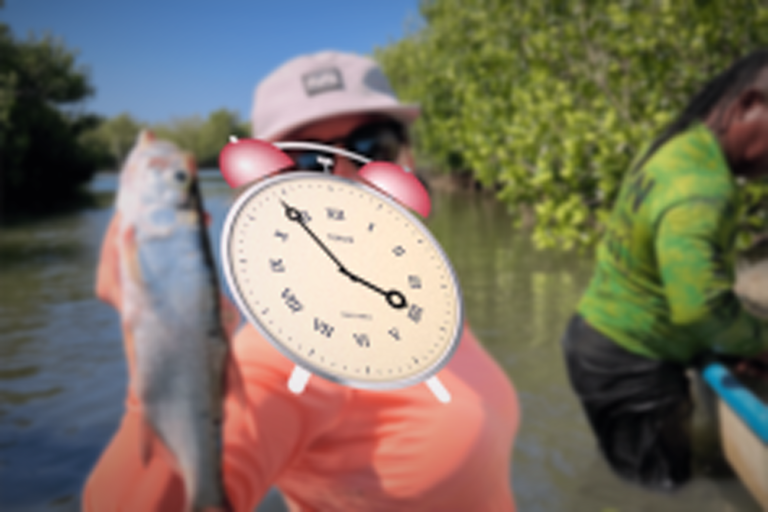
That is 3.54
